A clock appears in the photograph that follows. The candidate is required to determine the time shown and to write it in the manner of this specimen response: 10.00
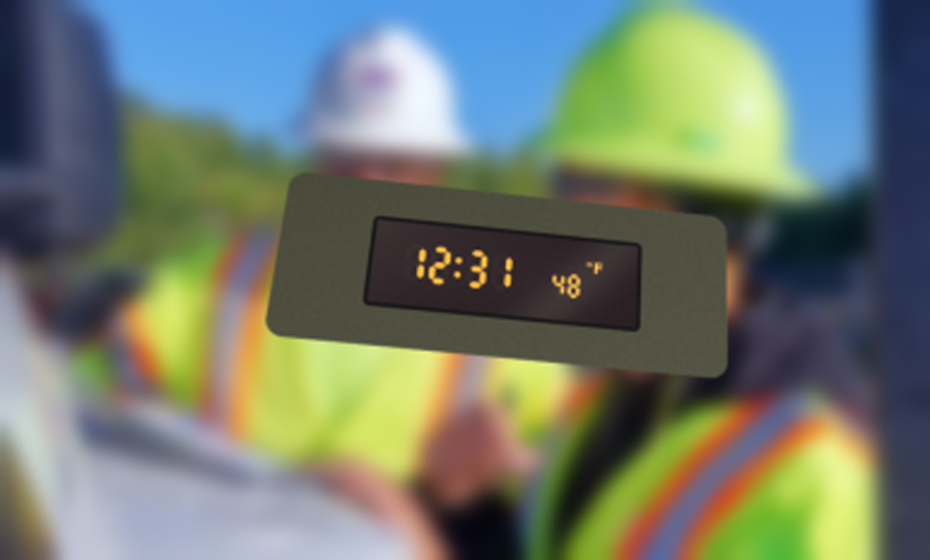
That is 12.31
